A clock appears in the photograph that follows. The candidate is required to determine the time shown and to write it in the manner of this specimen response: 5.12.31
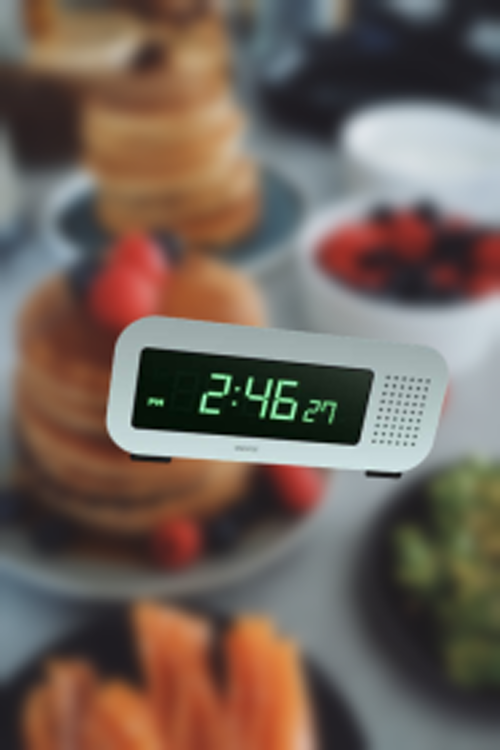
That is 2.46.27
